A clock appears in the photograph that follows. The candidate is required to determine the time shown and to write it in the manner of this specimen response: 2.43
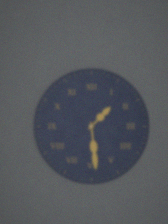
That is 1.29
